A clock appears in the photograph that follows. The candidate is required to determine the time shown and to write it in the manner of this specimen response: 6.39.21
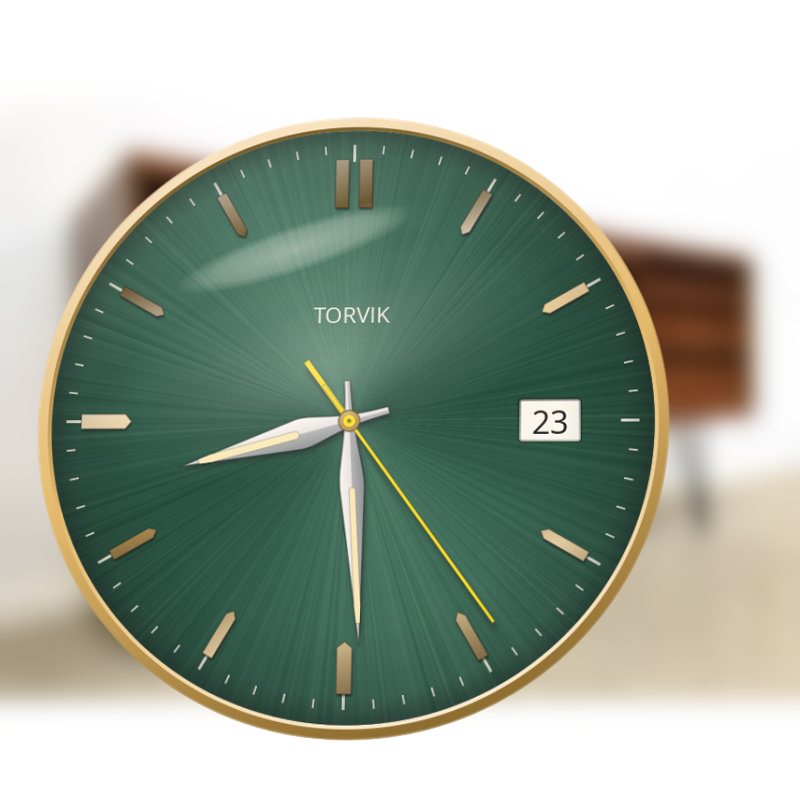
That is 8.29.24
